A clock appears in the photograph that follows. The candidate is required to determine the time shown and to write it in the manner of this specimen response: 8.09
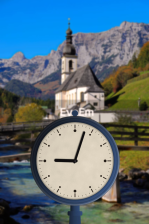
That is 9.03
